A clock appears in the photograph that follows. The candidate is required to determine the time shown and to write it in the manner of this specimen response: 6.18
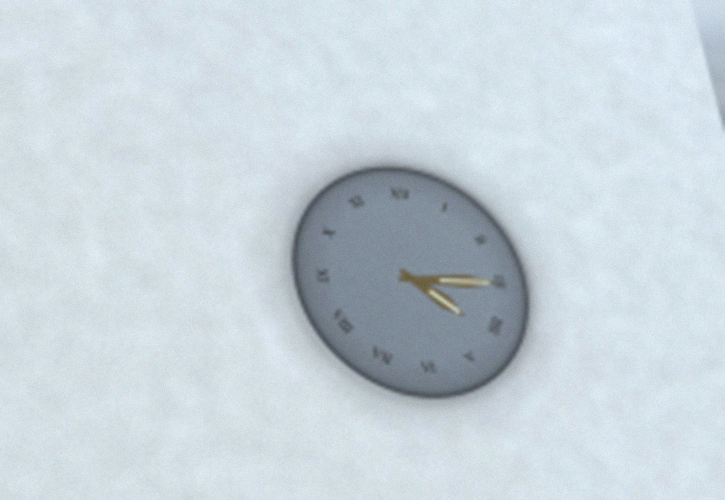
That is 4.15
